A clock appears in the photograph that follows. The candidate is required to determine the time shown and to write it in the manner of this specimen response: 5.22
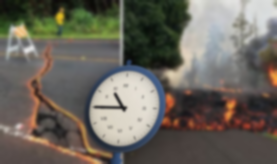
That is 10.45
